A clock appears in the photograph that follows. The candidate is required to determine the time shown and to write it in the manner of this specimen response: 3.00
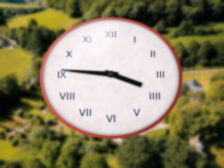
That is 3.46
